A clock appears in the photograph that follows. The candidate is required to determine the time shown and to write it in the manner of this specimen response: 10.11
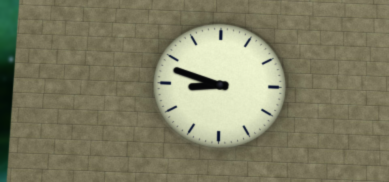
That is 8.48
